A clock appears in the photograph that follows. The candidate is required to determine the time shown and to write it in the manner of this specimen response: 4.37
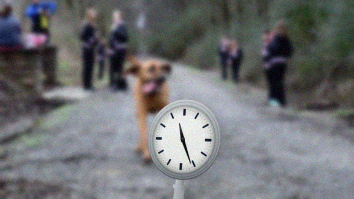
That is 11.26
